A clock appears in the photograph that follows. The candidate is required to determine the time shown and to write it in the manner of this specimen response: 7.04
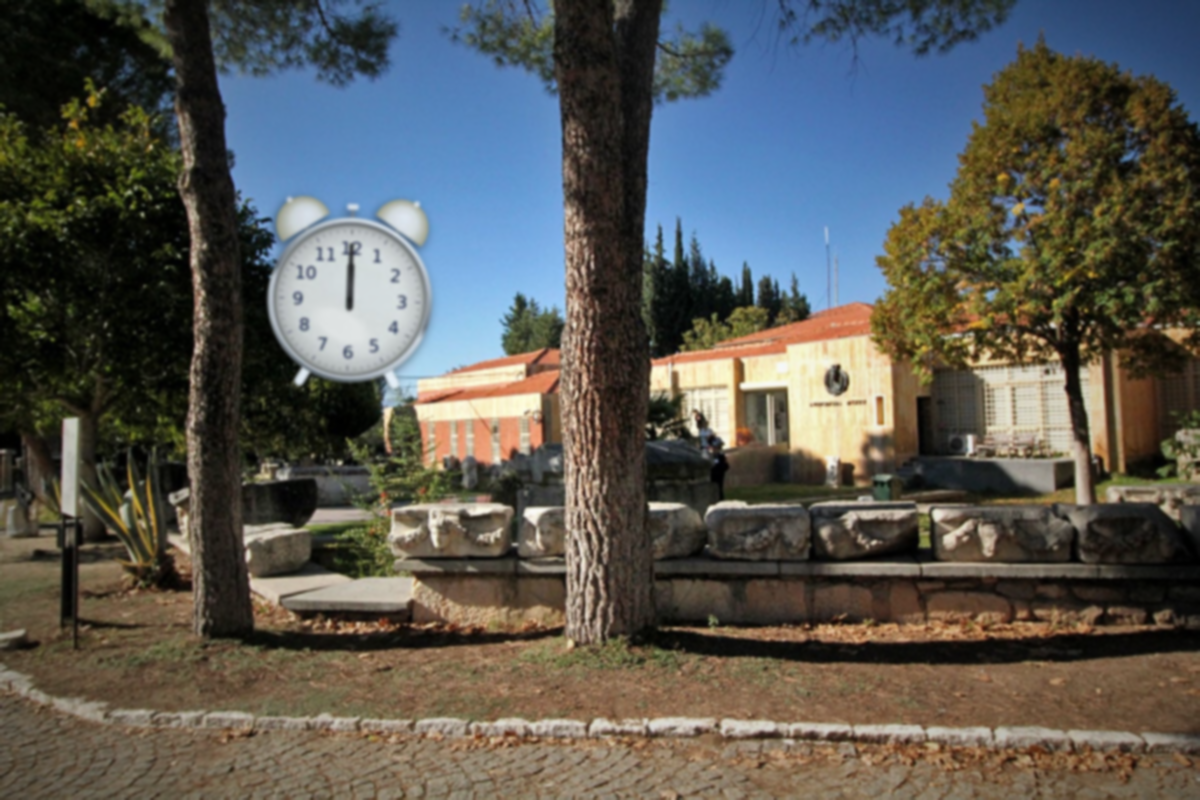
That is 12.00
